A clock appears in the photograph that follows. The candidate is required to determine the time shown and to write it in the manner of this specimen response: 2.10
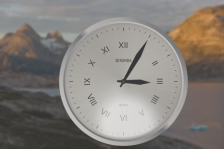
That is 3.05
